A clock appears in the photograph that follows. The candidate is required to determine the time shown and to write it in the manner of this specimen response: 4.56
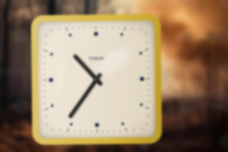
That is 10.36
